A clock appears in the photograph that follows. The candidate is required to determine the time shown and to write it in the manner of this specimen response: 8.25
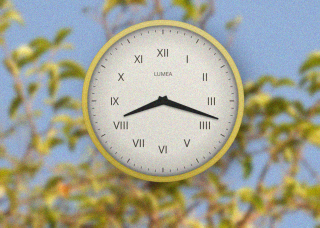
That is 8.18
